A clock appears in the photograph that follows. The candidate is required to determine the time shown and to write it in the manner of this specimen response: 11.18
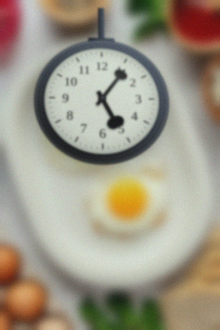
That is 5.06
